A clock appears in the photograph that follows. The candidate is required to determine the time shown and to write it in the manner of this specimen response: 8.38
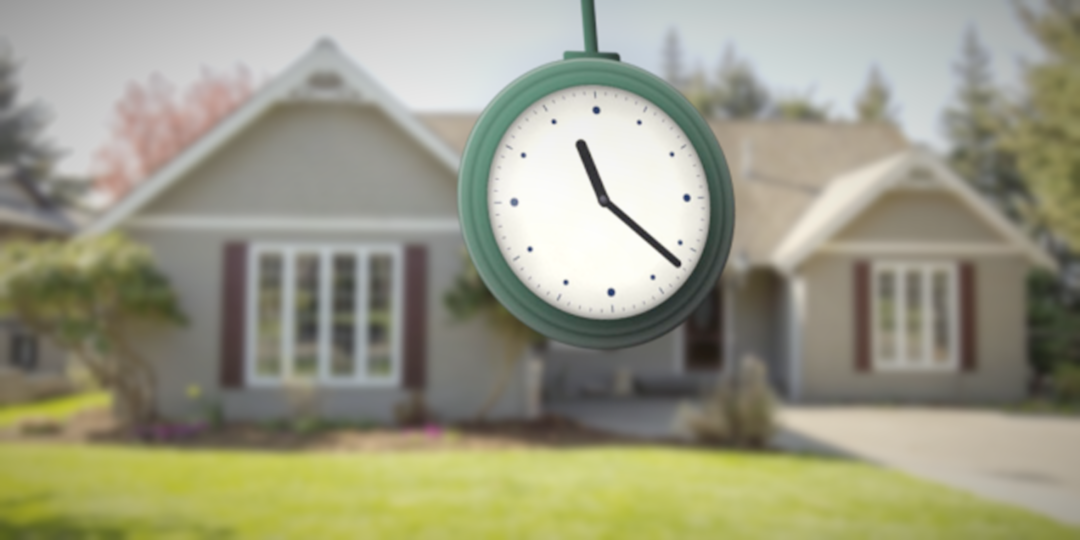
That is 11.22
